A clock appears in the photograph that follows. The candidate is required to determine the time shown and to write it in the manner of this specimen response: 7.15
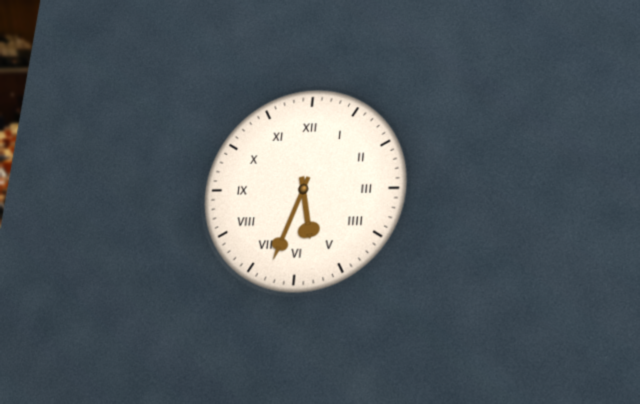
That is 5.33
